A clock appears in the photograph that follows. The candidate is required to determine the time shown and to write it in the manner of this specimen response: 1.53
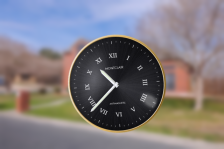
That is 10.38
